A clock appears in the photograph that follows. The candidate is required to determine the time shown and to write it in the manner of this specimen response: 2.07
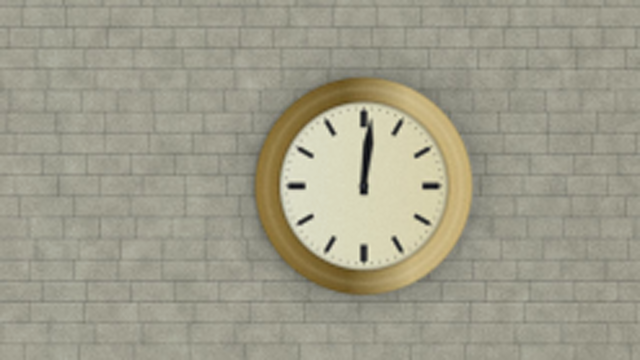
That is 12.01
